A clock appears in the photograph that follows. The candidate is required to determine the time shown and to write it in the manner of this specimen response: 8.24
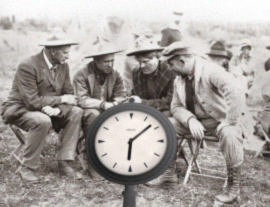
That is 6.08
